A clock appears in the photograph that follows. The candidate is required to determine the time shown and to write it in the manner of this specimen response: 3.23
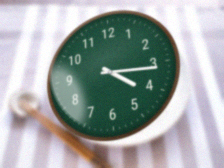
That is 4.16
